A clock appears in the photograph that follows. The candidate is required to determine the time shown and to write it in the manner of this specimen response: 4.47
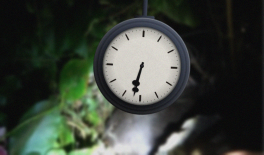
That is 6.32
